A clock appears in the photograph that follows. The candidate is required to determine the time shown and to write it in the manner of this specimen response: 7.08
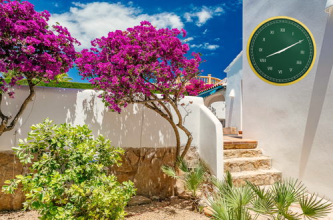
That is 8.10
